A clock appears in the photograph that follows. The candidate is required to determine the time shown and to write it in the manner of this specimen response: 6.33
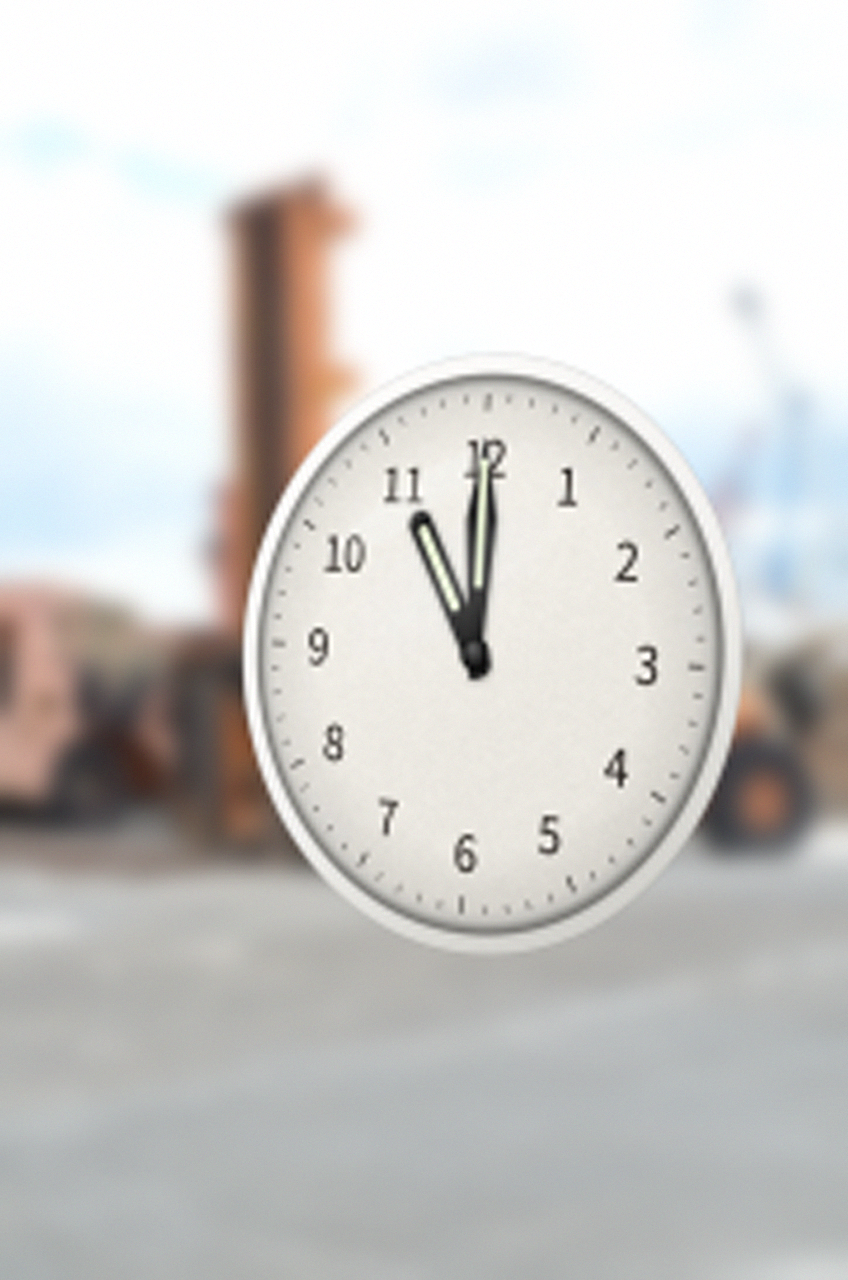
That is 11.00
